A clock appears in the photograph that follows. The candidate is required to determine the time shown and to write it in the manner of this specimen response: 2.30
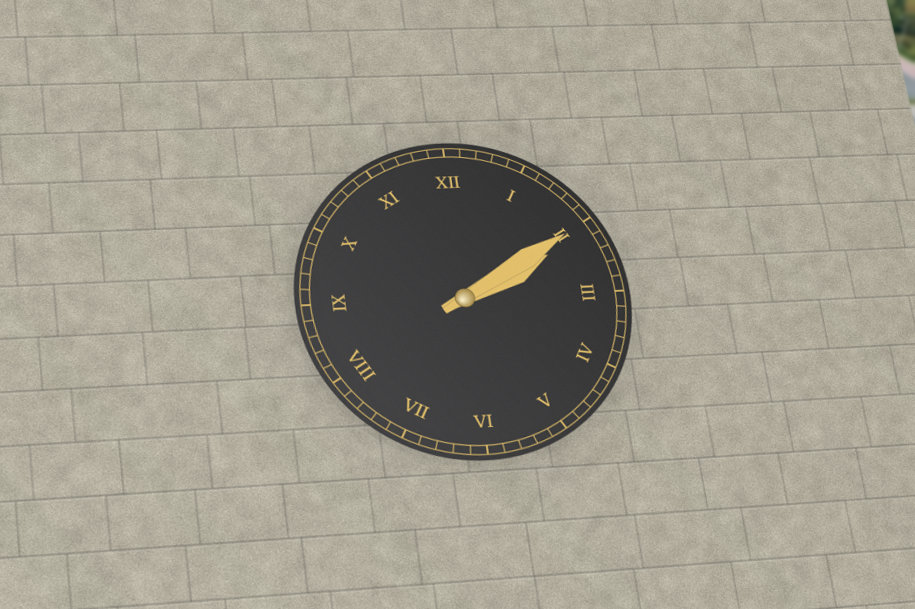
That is 2.10
